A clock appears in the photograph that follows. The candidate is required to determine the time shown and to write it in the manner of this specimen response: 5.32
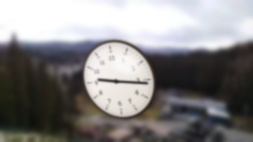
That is 9.16
